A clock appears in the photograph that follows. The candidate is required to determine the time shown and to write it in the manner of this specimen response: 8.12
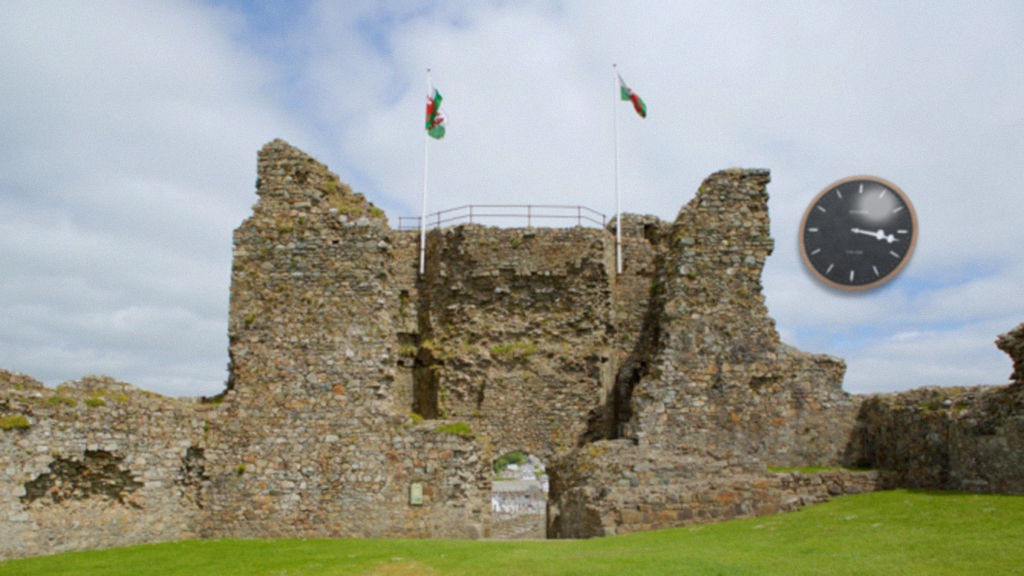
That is 3.17
